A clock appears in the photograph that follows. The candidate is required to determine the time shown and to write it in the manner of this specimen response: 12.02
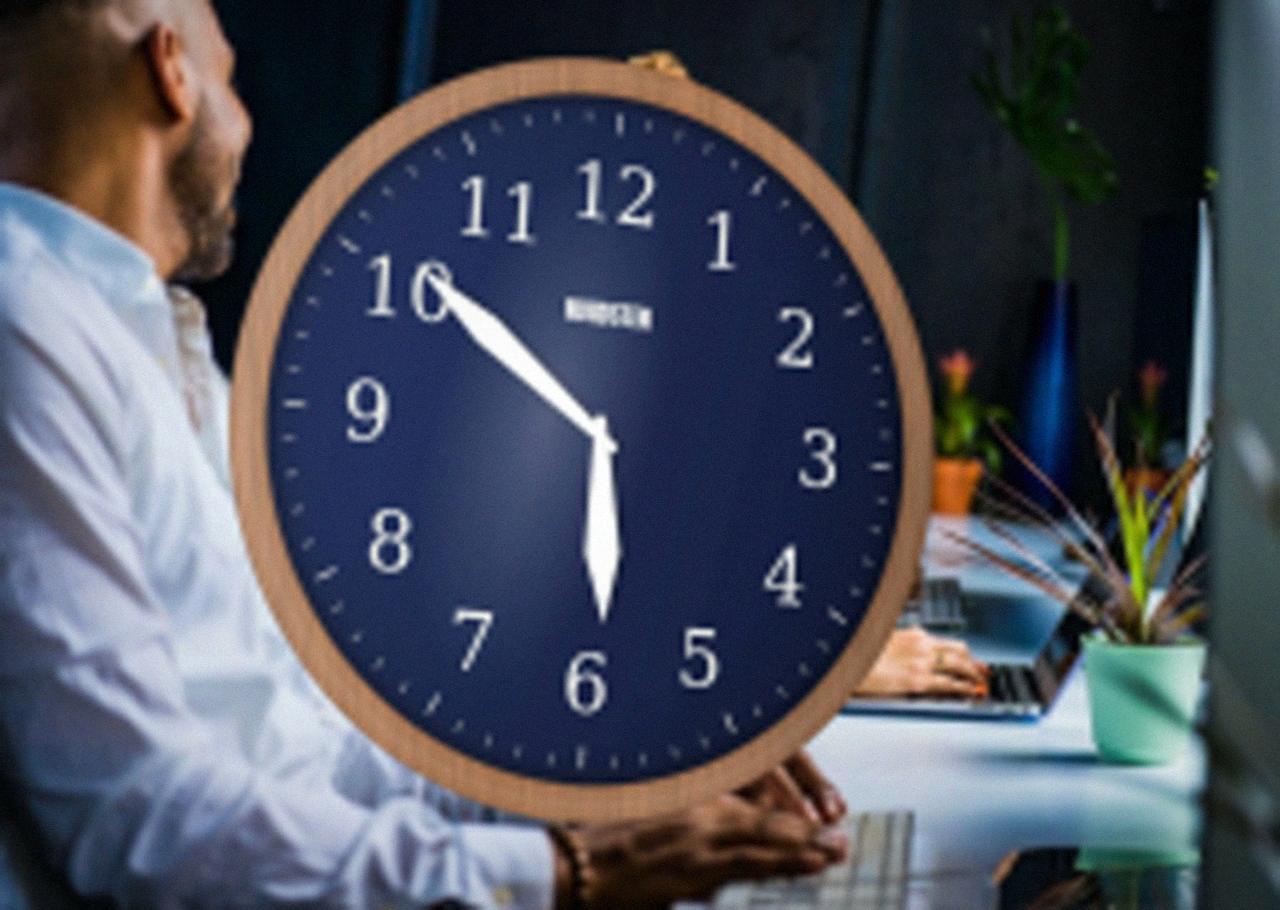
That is 5.51
